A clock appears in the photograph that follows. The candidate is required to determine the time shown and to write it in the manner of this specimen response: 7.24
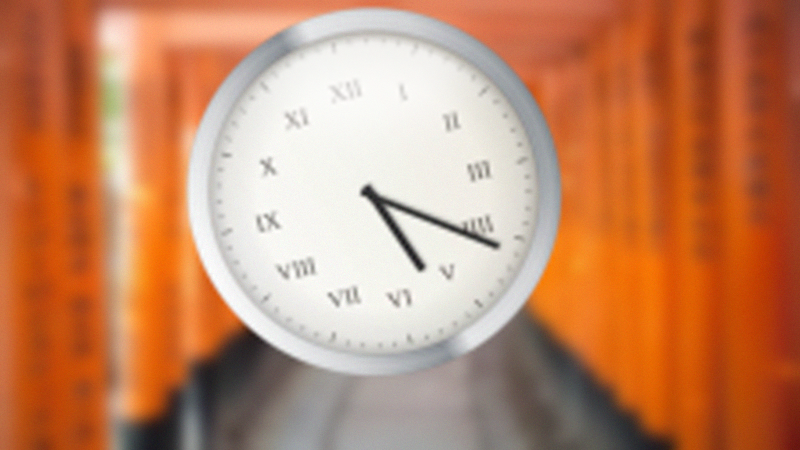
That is 5.21
